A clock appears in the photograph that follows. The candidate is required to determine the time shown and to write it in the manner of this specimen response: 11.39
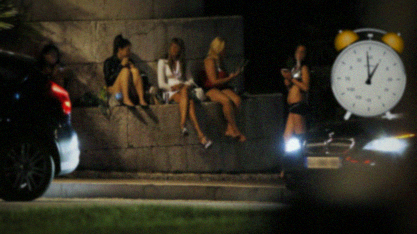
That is 12.59
